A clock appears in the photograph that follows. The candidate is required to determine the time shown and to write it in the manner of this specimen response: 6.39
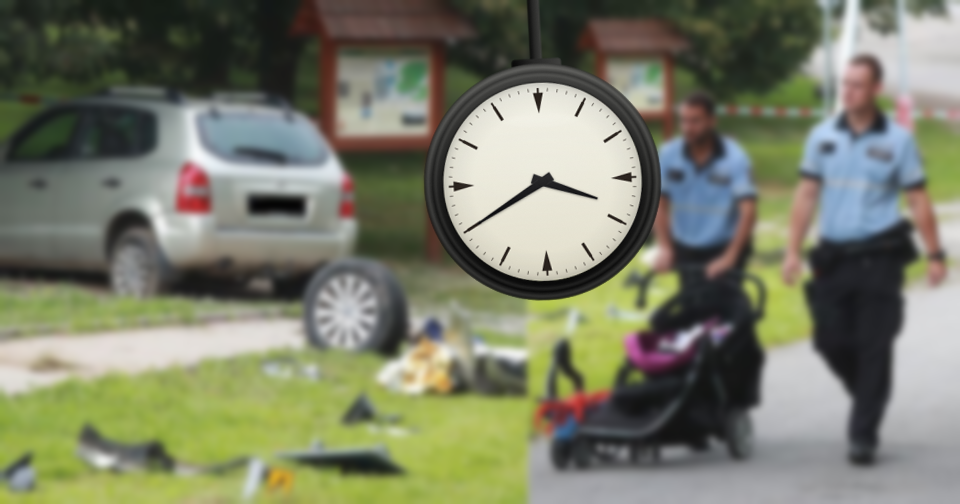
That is 3.40
